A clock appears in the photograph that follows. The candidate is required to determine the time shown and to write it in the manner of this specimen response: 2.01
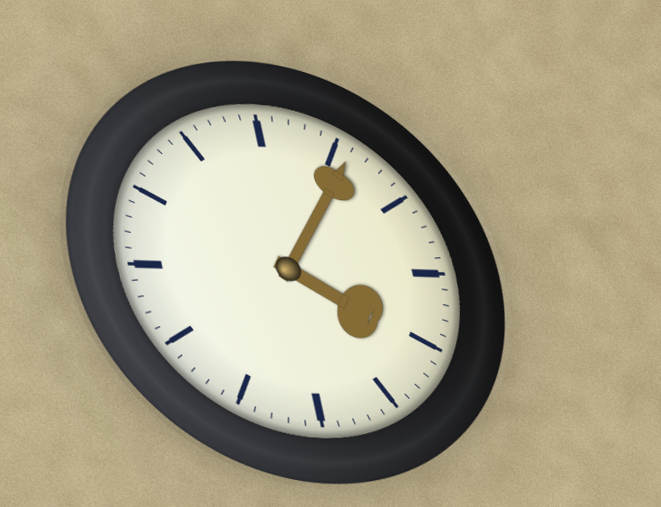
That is 4.06
